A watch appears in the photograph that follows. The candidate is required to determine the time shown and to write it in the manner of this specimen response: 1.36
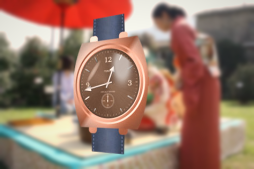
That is 12.43
